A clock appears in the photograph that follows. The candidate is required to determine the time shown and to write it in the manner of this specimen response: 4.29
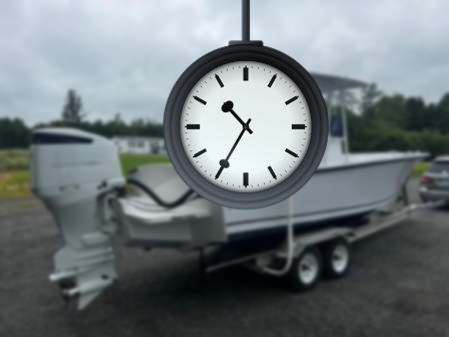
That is 10.35
